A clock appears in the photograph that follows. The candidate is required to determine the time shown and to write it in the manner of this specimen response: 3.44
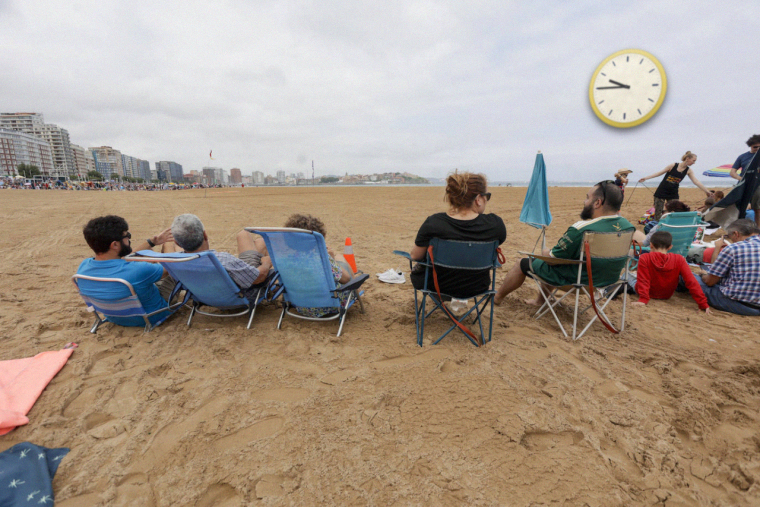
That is 9.45
